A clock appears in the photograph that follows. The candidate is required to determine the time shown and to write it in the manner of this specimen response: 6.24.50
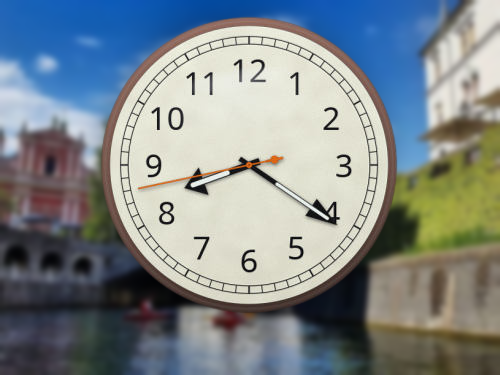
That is 8.20.43
